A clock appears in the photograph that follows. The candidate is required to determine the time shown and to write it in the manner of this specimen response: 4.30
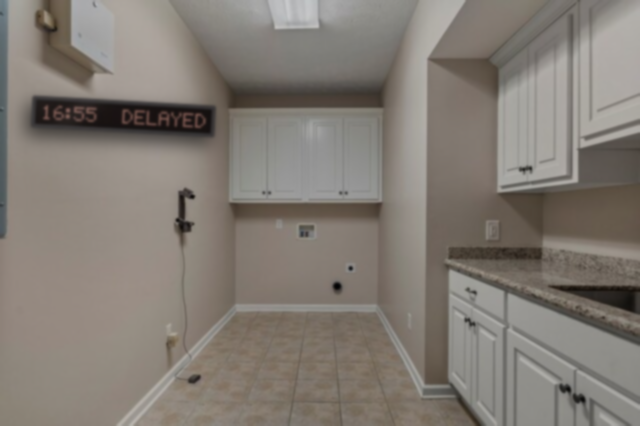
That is 16.55
